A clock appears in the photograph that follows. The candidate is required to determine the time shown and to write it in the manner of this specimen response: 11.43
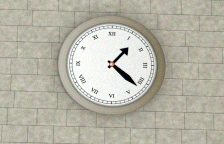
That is 1.22
